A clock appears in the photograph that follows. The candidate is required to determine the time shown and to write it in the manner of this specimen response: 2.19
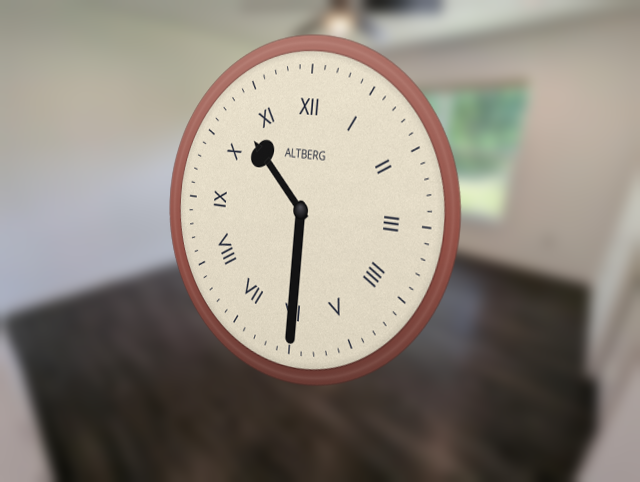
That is 10.30
